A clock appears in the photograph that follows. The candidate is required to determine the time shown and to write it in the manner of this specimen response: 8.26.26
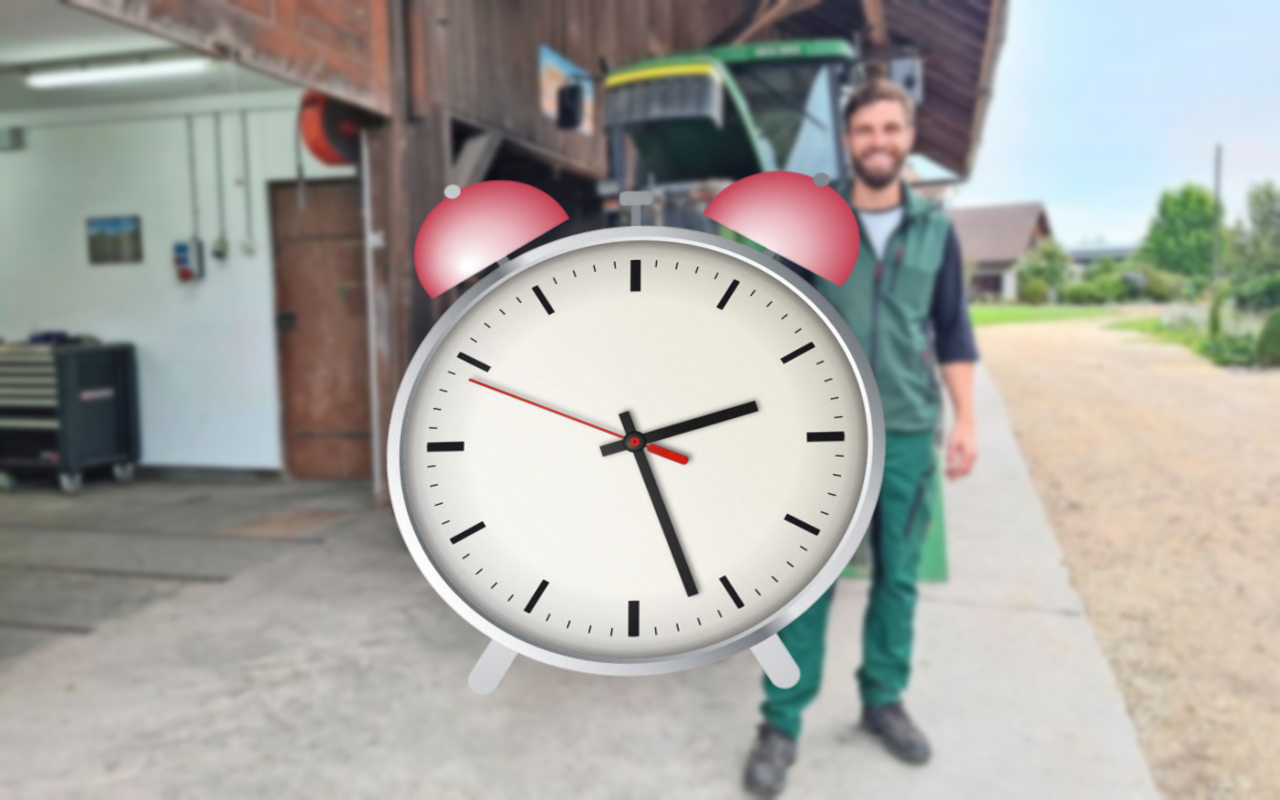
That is 2.26.49
